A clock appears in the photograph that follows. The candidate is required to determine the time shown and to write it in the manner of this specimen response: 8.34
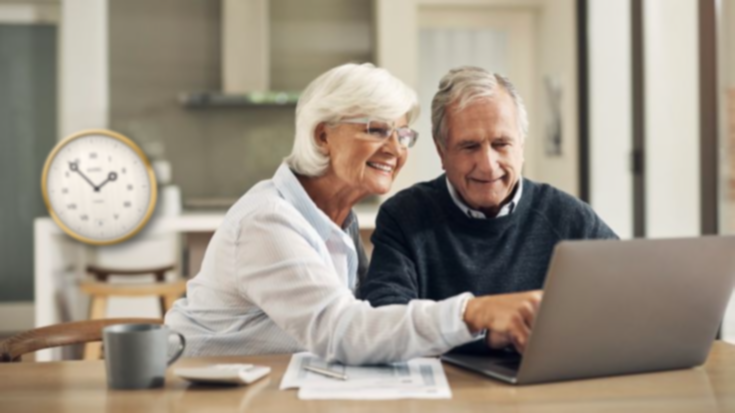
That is 1.53
